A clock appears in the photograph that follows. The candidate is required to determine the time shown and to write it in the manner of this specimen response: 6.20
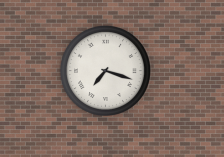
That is 7.18
